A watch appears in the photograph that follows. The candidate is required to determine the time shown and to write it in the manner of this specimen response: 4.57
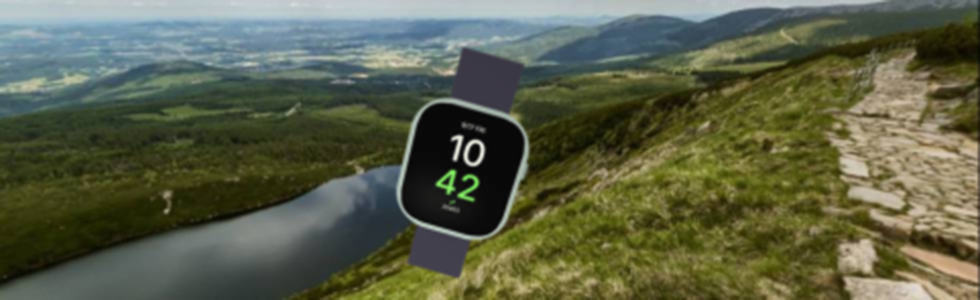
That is 10.42
